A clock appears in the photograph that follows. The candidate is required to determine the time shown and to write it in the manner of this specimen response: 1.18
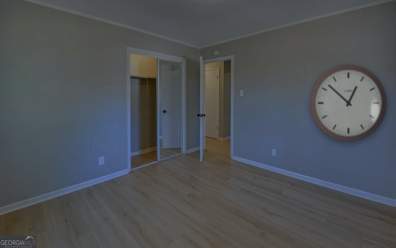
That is 12.52
